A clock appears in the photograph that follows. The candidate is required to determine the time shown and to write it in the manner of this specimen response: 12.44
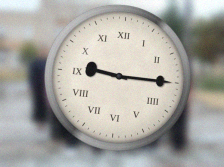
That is 9.15
